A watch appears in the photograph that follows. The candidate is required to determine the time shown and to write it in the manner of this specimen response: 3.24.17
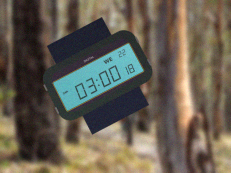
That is 3.00.18
